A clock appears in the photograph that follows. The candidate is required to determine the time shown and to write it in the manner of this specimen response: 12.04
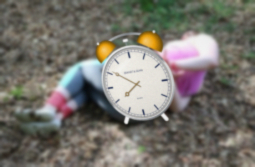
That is 7.51
